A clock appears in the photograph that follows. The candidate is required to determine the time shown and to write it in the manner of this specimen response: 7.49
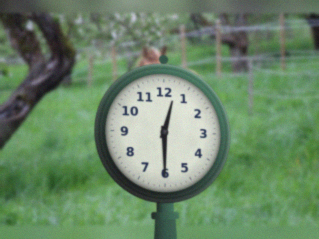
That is 12.30
